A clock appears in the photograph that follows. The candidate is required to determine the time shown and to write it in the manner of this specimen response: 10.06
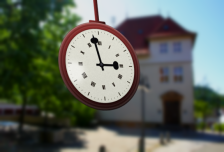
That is 2.58
